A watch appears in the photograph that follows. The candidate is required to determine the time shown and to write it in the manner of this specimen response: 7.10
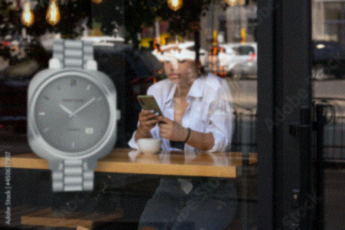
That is 10.09
